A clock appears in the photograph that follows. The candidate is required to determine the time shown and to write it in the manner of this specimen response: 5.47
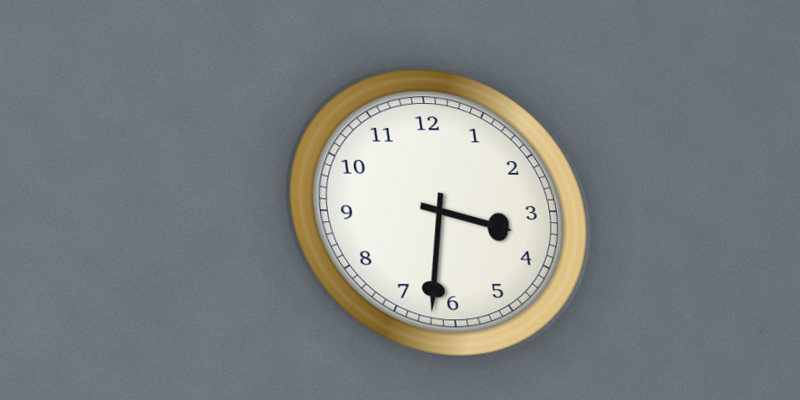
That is 3.32
